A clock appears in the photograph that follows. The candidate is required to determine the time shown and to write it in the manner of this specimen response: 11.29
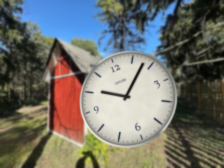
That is 10.08
